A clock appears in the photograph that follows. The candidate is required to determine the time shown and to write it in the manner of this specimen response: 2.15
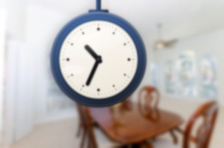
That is 10.34
